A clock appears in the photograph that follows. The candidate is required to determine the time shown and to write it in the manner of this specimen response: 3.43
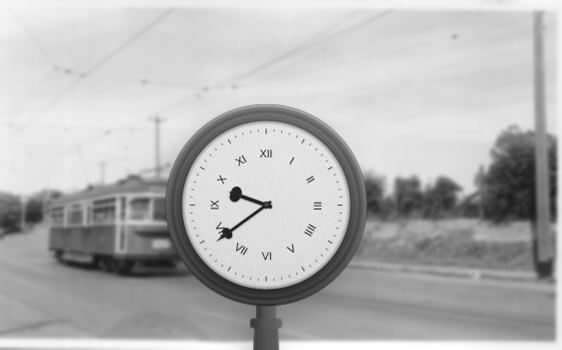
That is 9.39
